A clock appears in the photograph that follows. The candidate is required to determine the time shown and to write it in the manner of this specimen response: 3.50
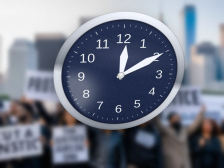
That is 12.10
